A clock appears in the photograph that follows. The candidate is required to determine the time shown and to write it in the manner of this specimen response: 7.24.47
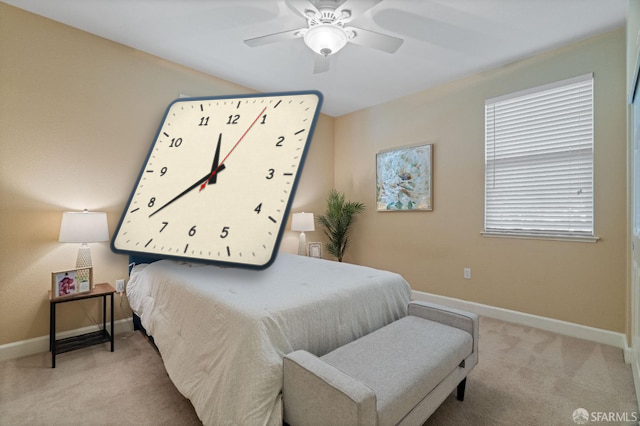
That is 11.38.04
